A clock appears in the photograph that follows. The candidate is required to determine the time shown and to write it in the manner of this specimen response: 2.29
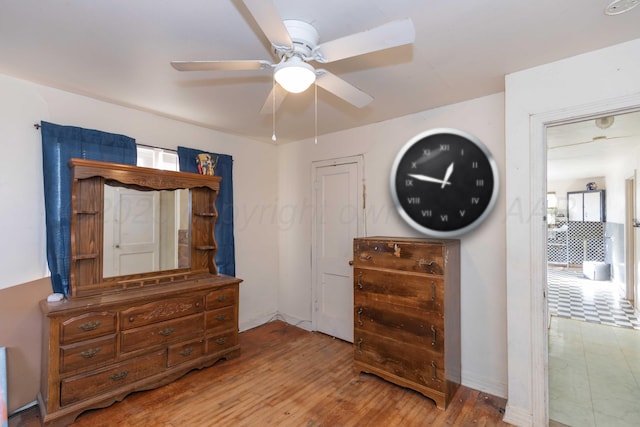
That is 12.47
